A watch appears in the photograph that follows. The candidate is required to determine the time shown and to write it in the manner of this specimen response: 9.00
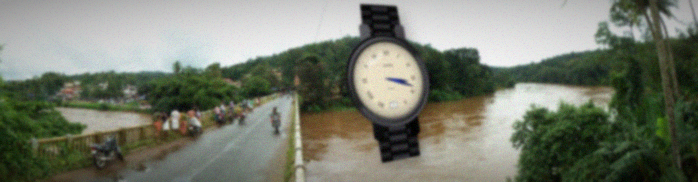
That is 3.18
